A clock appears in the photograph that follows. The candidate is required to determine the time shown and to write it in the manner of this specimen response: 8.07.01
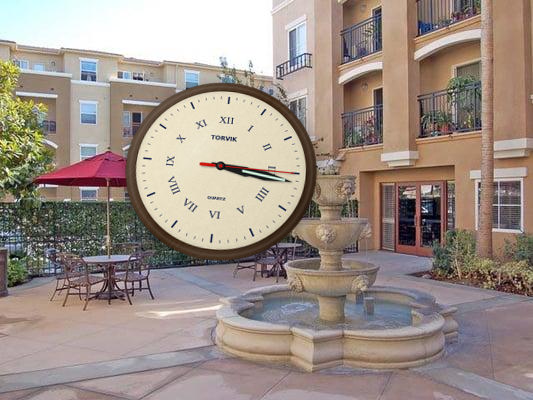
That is 3.16.15
